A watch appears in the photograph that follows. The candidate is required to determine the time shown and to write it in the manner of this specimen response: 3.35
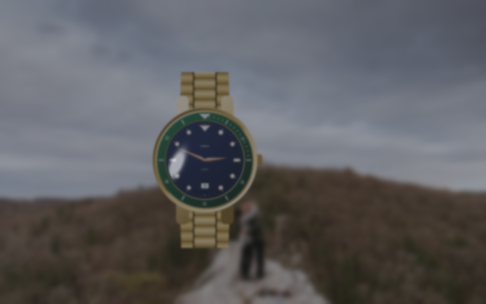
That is 2.49
